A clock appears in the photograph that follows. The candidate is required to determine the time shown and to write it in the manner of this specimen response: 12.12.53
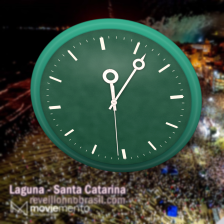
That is 12.06.31
